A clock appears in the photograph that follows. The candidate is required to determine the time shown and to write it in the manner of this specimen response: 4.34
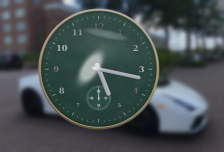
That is 5.17
